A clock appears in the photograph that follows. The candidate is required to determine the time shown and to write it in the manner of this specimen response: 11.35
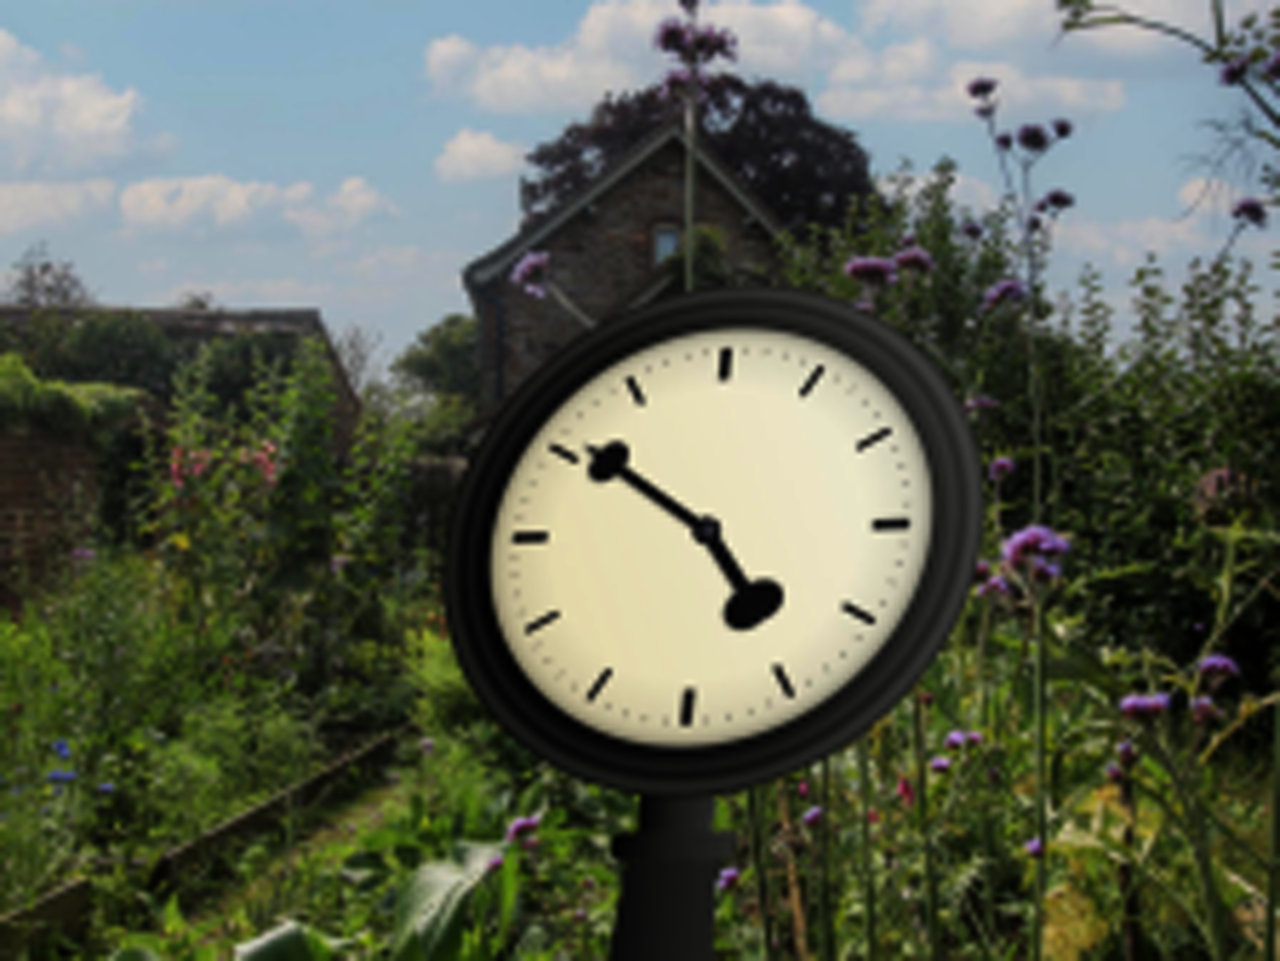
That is 4.51
